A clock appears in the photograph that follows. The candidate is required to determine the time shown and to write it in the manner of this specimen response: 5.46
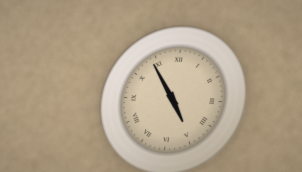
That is 4.54
